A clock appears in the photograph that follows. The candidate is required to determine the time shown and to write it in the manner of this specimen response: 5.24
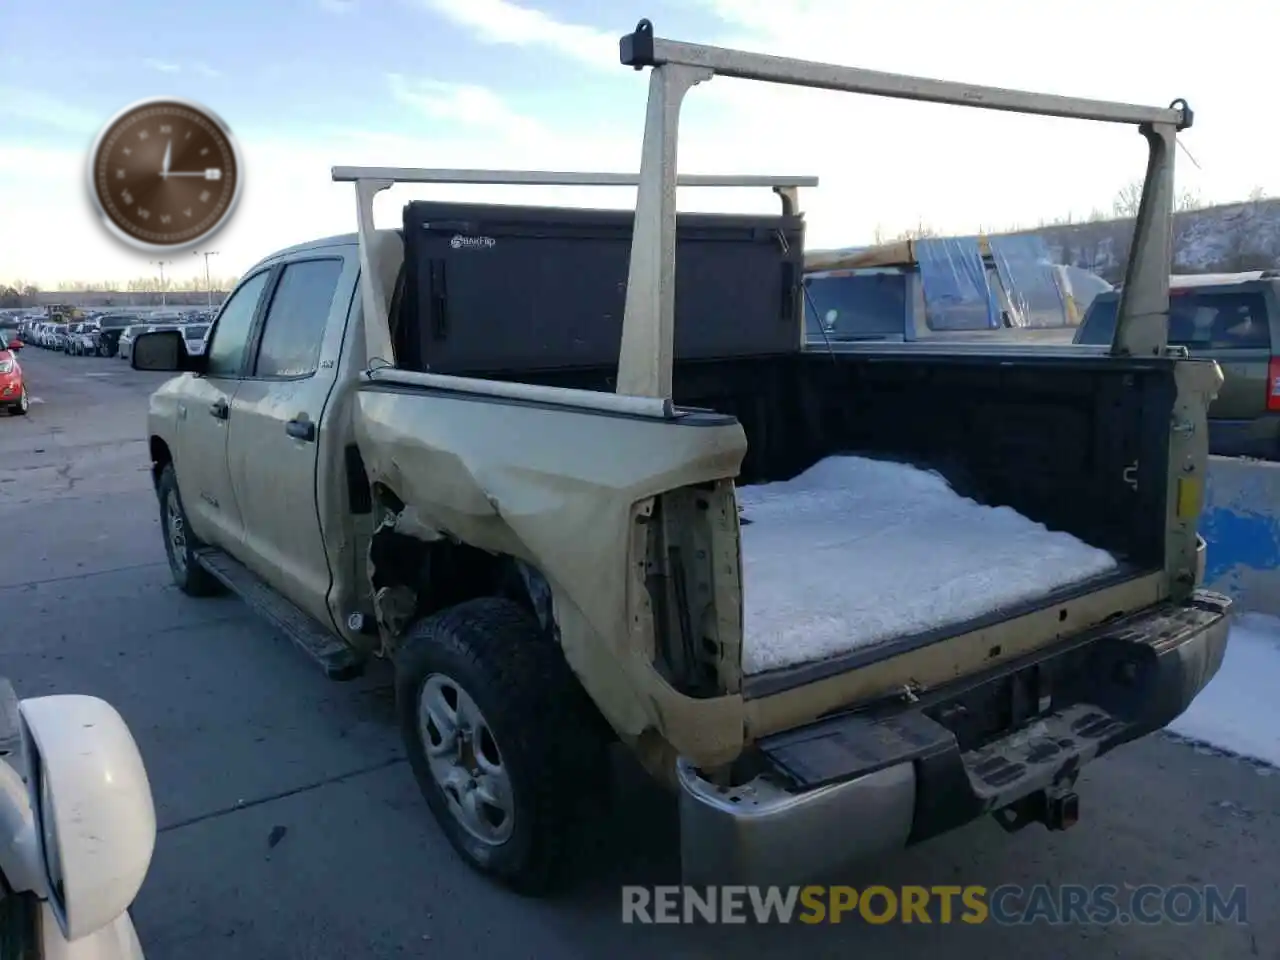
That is 12.15
